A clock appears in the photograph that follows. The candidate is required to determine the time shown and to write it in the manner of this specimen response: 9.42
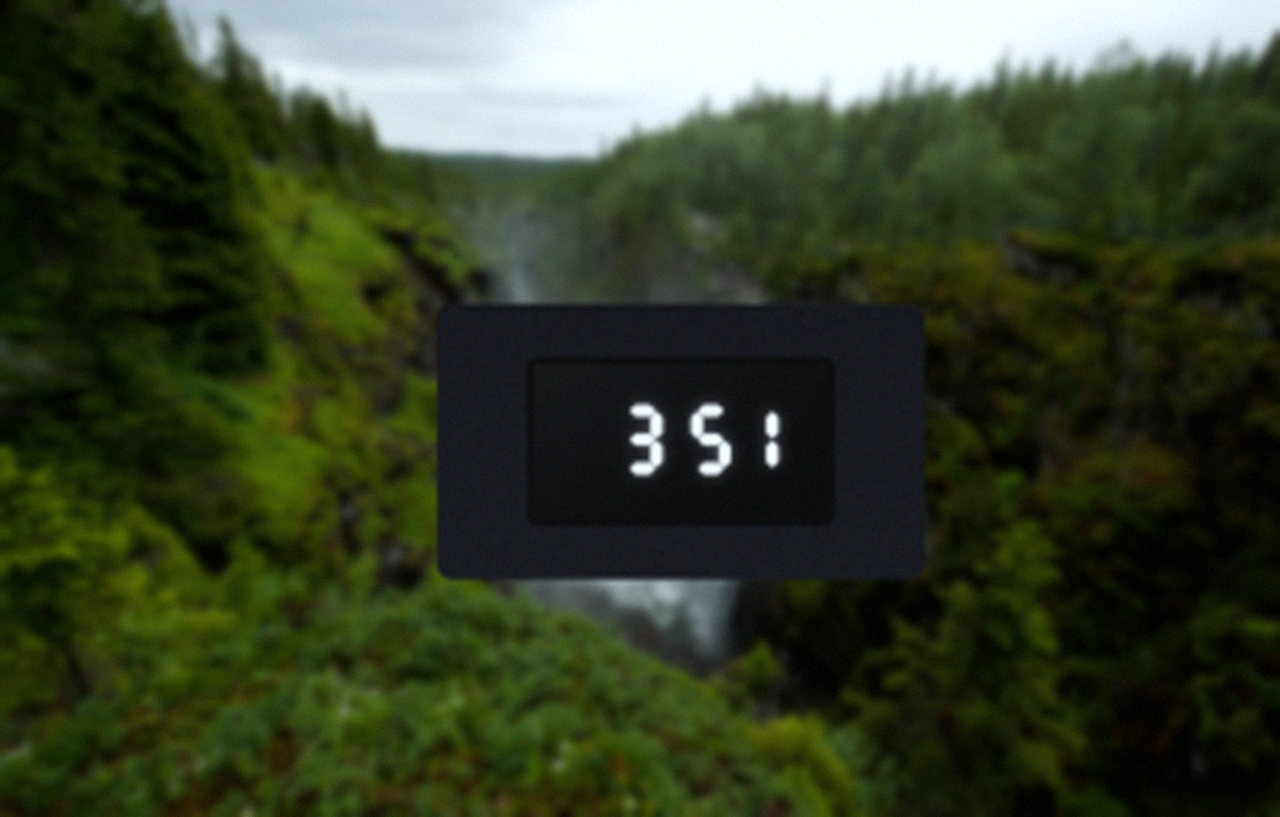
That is 3.51
